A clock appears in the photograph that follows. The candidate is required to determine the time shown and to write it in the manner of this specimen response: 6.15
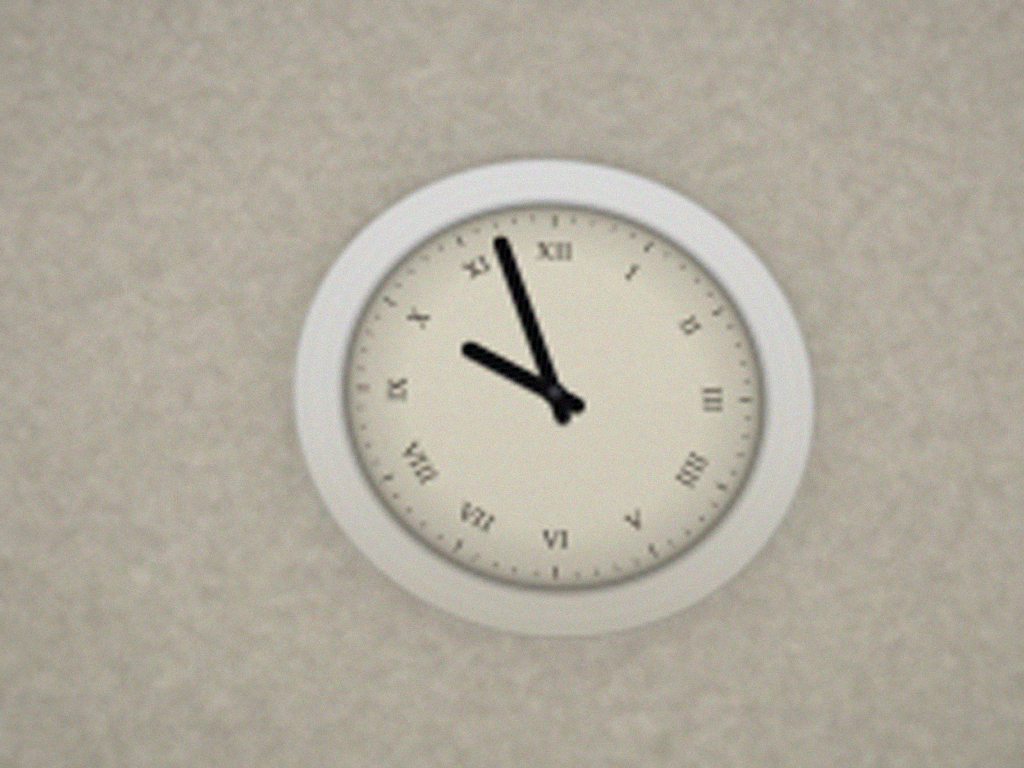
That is 9.57
